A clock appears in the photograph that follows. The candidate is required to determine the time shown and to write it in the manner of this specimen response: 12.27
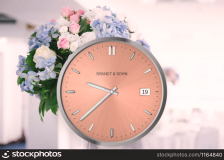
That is 9.38
